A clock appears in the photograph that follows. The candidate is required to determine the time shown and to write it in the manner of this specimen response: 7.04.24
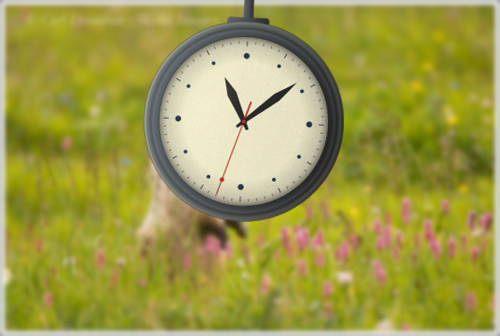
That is 11.08.33
